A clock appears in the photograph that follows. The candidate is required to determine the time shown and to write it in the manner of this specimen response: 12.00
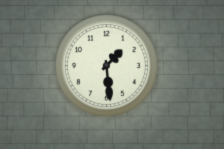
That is 1.29
